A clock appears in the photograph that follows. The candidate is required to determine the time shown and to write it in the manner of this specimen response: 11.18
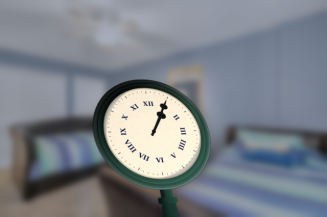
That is 1.05
